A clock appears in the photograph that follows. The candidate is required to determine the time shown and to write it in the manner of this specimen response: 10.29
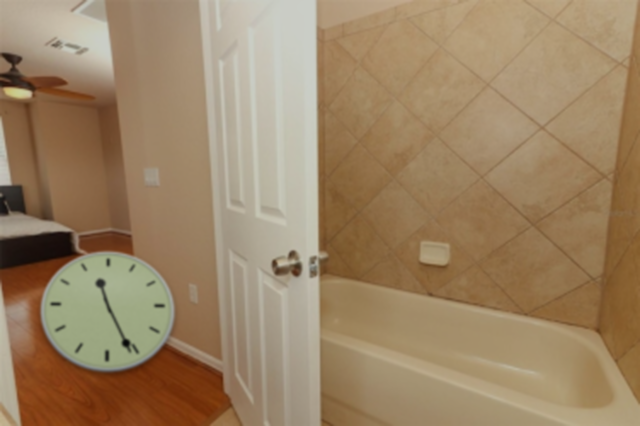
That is 11.26
